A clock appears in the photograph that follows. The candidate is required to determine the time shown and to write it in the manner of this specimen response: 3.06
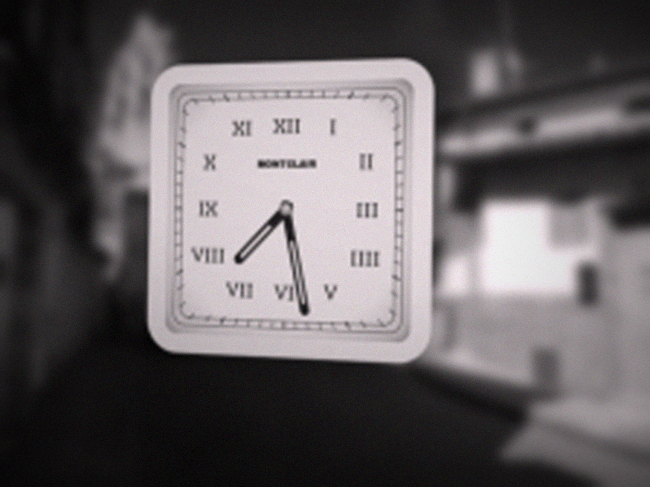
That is 7.28
